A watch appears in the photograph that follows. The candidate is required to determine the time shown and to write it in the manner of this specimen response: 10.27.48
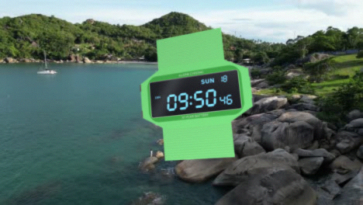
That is 9.50.46
